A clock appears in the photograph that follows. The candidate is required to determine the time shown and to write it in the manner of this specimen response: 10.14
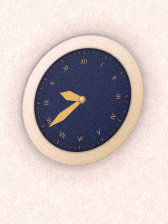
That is 9.39
